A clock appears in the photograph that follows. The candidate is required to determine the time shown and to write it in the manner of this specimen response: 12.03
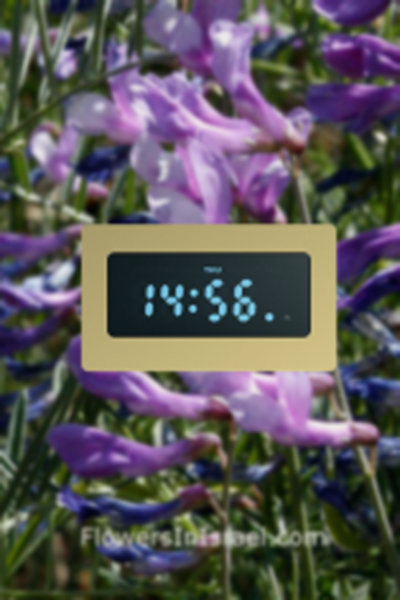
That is 14.56
